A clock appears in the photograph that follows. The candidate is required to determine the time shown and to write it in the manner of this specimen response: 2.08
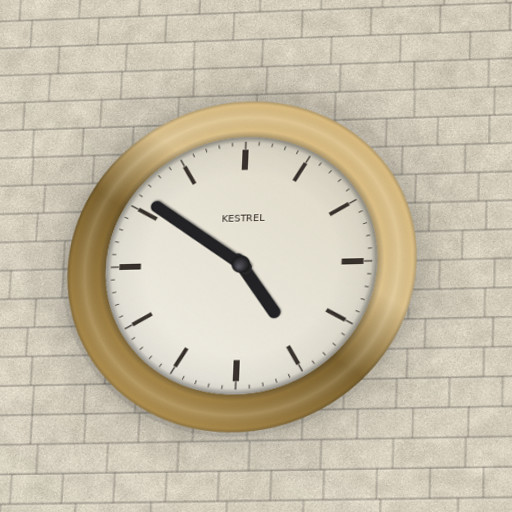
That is 4.51
